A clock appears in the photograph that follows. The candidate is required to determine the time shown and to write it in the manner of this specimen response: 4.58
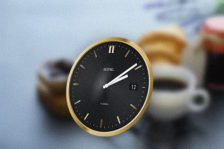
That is 2.09
